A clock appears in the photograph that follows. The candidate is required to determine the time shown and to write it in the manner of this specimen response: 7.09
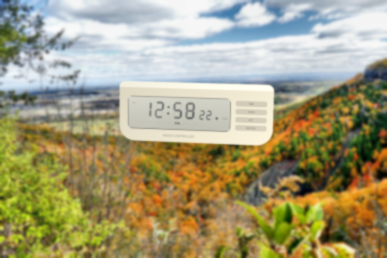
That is 12.58
